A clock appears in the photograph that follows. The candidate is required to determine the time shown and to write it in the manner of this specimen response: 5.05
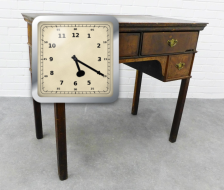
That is 5.20
